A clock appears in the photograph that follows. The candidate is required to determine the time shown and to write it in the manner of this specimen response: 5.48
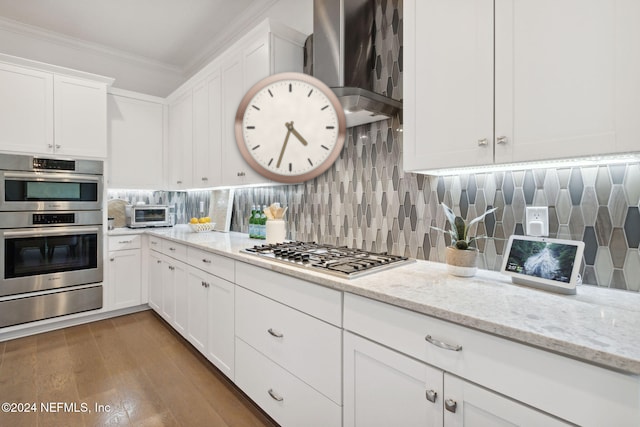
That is 4.33
